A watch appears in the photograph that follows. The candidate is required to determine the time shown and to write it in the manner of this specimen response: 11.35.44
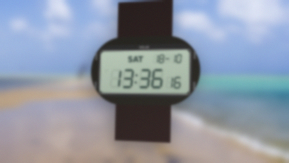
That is 13.36.16
